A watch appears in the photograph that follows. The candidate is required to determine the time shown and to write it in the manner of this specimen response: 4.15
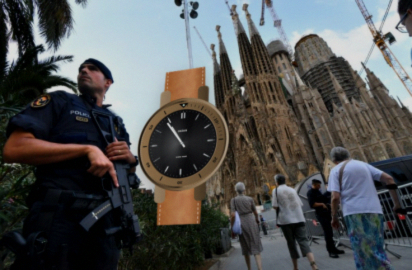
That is 10.54
